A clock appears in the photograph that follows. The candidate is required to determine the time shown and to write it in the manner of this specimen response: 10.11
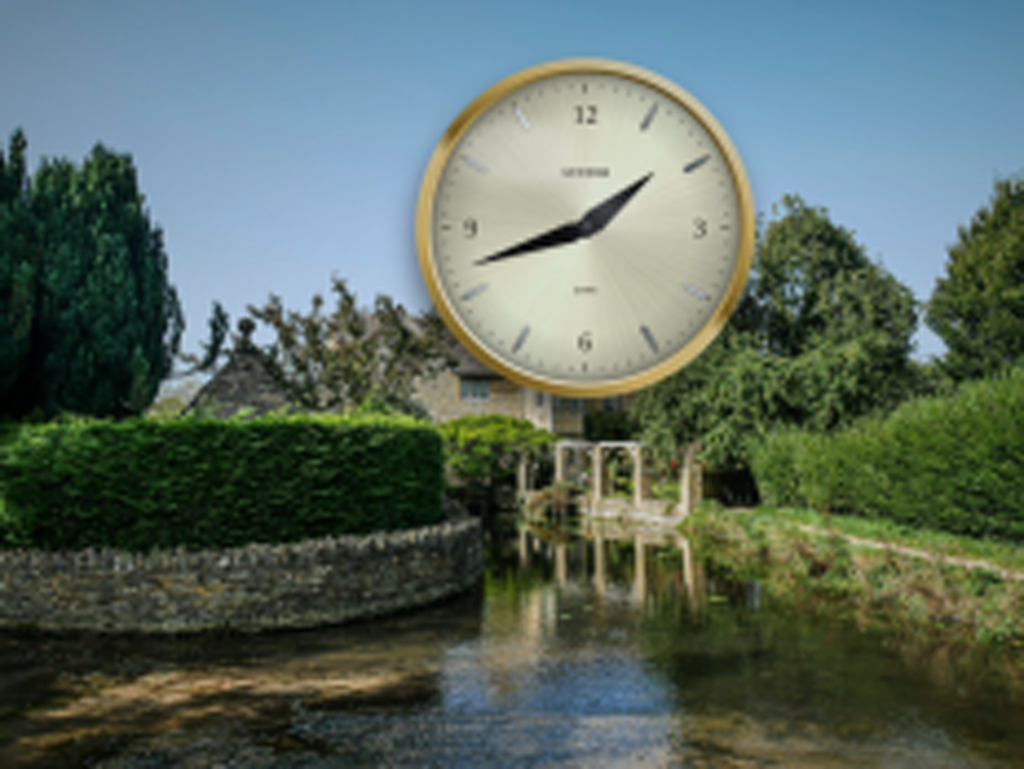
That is 1.42
